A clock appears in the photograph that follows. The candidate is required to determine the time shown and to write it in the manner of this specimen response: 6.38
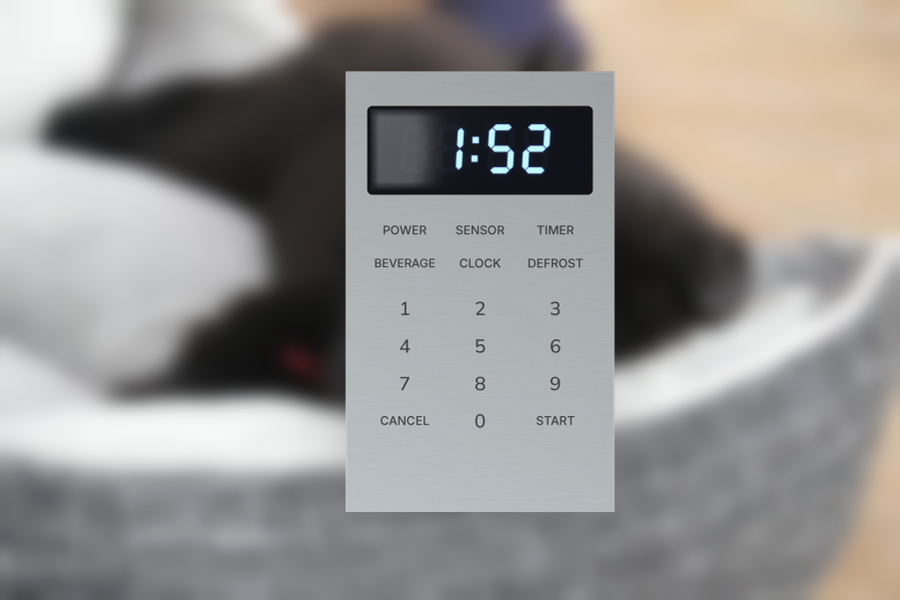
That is 1.52
